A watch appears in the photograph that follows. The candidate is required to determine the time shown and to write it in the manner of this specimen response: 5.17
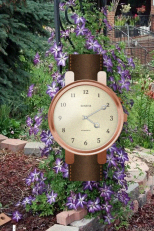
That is 4.10
